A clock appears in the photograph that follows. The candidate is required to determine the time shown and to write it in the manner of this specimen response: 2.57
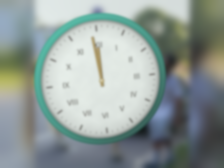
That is 11.59
